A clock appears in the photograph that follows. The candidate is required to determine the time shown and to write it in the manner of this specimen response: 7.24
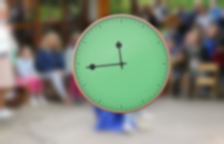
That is 11.44
